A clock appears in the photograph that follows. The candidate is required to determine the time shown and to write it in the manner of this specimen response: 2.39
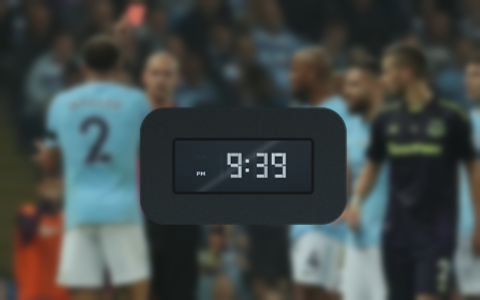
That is 9.39
